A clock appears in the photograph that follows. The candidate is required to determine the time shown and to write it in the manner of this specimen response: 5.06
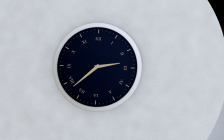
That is 2.38
